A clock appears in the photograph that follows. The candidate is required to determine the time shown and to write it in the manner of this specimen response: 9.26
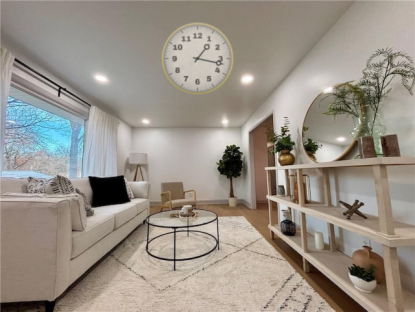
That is 1.17
